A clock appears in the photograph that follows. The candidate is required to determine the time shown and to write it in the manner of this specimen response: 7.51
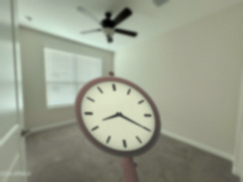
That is 8.20
